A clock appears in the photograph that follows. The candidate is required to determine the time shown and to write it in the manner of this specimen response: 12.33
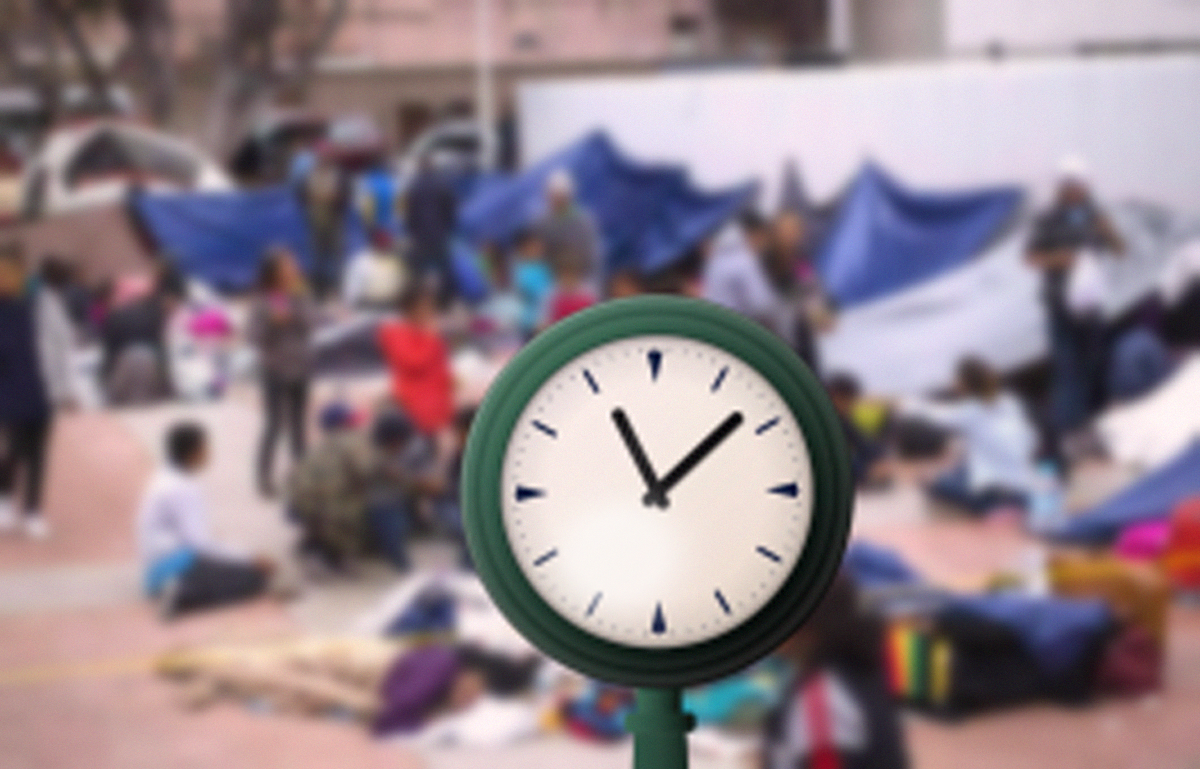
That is 11.08
